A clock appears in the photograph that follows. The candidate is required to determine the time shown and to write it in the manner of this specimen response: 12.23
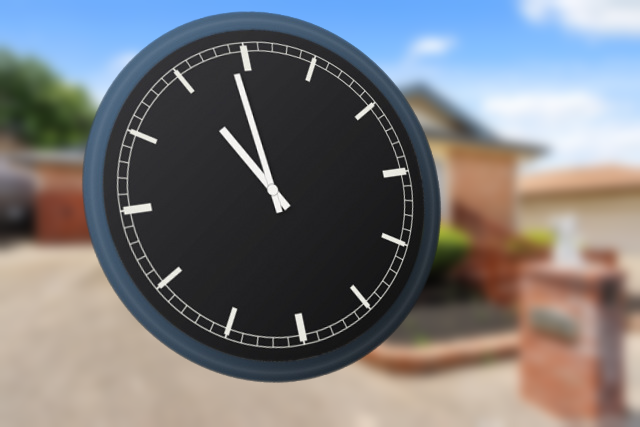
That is 10.59
